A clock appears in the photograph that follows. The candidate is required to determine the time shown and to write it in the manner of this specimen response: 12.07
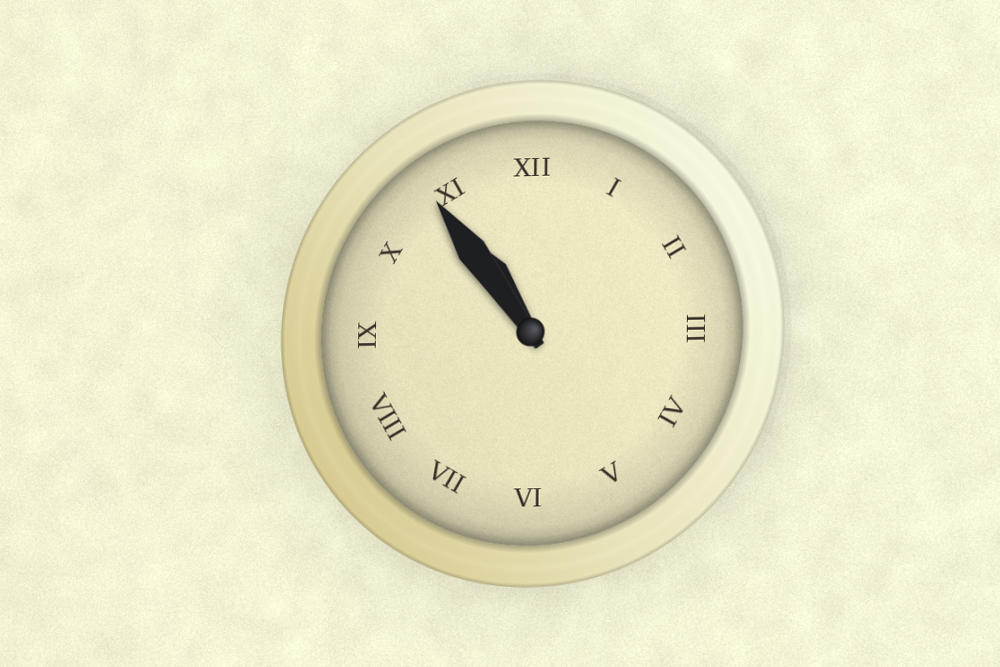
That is 10.54
